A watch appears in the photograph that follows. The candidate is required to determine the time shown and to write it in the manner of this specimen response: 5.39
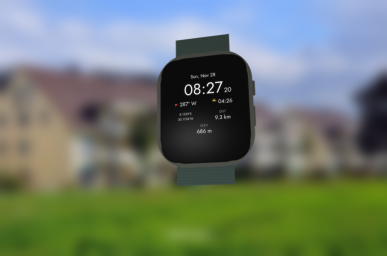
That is 8.27
